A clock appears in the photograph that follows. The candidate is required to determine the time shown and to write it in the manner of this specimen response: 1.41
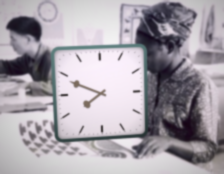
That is 7.49
